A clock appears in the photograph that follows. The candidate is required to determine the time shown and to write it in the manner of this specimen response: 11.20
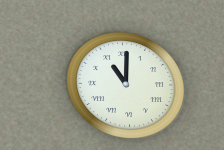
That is 11.01
